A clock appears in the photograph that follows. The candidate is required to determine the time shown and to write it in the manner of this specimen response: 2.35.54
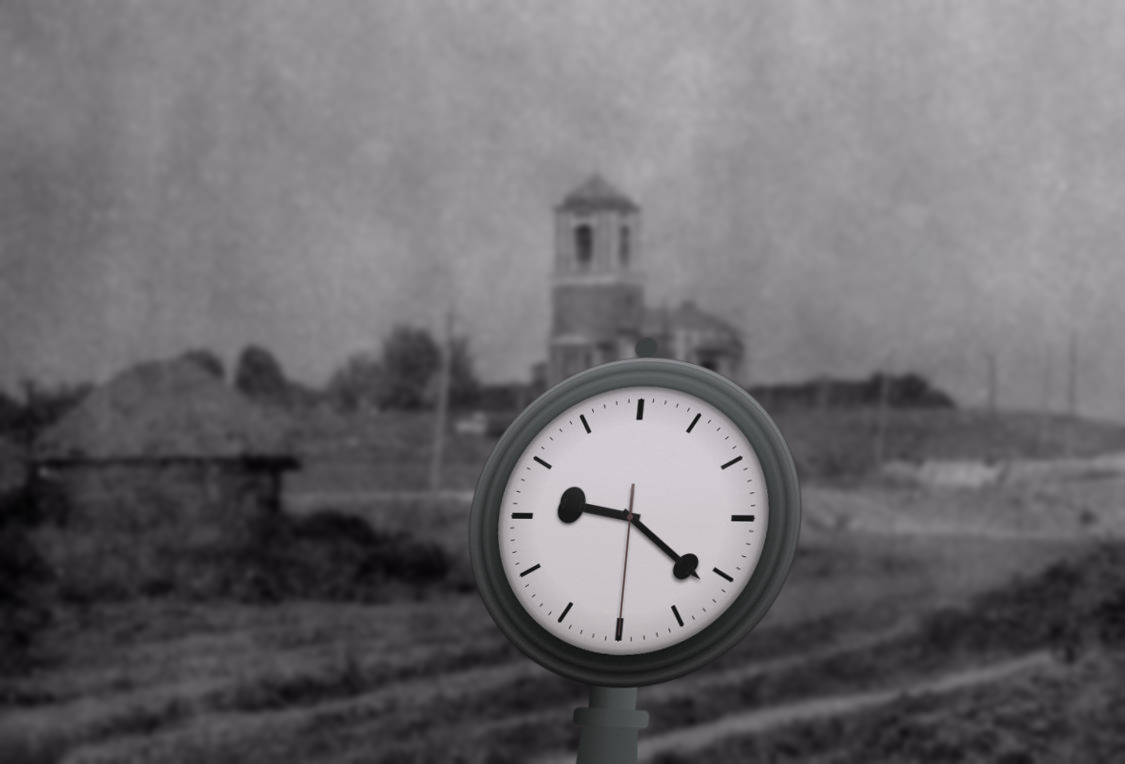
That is 9.21.30
